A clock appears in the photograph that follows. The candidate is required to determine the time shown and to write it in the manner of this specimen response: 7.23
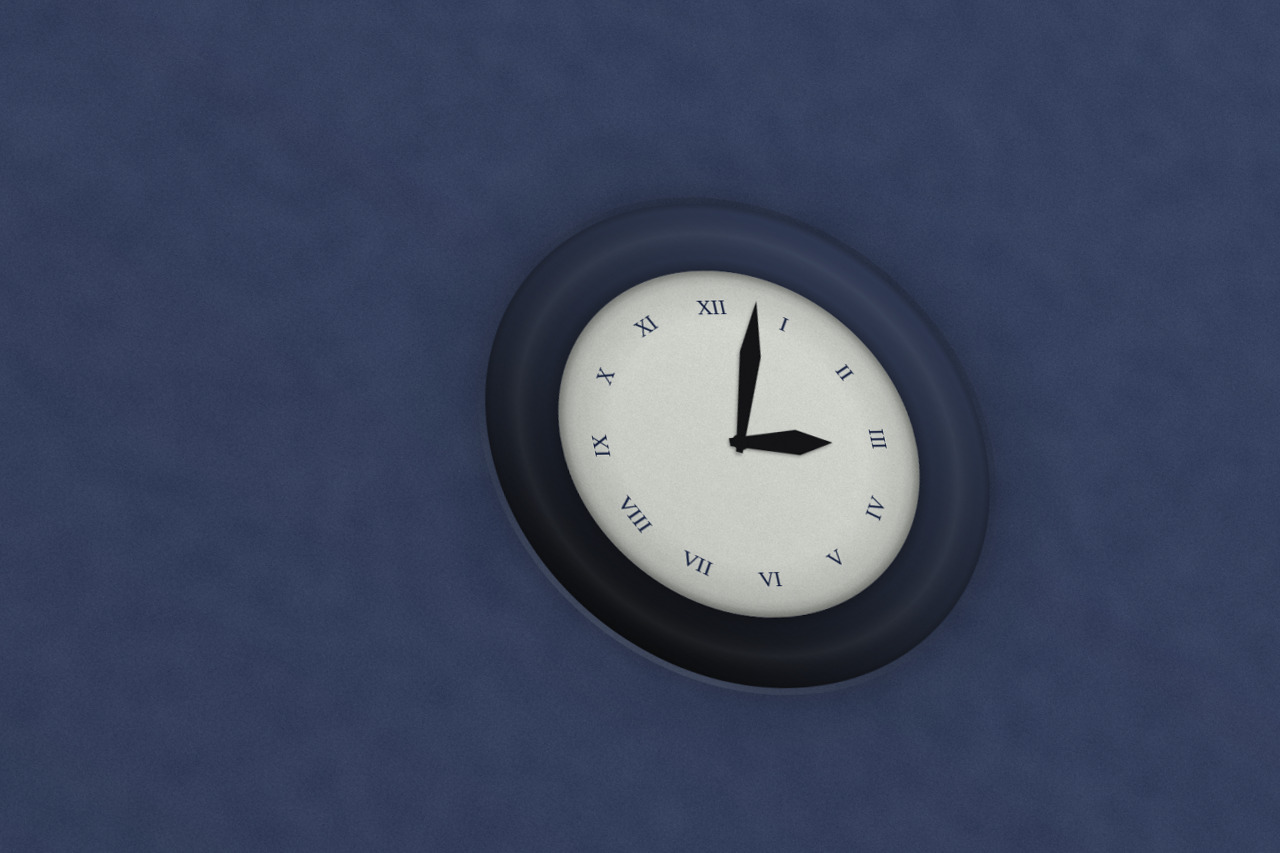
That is 3.03
